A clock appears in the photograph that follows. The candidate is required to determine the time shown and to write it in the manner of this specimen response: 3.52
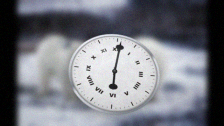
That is 6.01
